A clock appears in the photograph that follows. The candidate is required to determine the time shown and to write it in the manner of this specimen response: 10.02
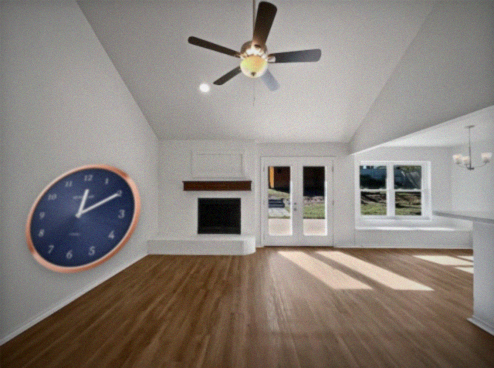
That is 12.10
